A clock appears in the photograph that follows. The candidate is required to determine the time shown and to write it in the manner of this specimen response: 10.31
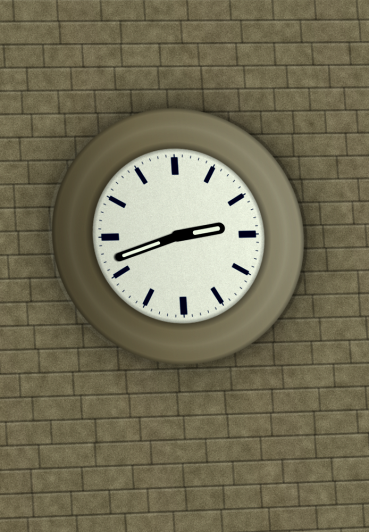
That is 2.42
